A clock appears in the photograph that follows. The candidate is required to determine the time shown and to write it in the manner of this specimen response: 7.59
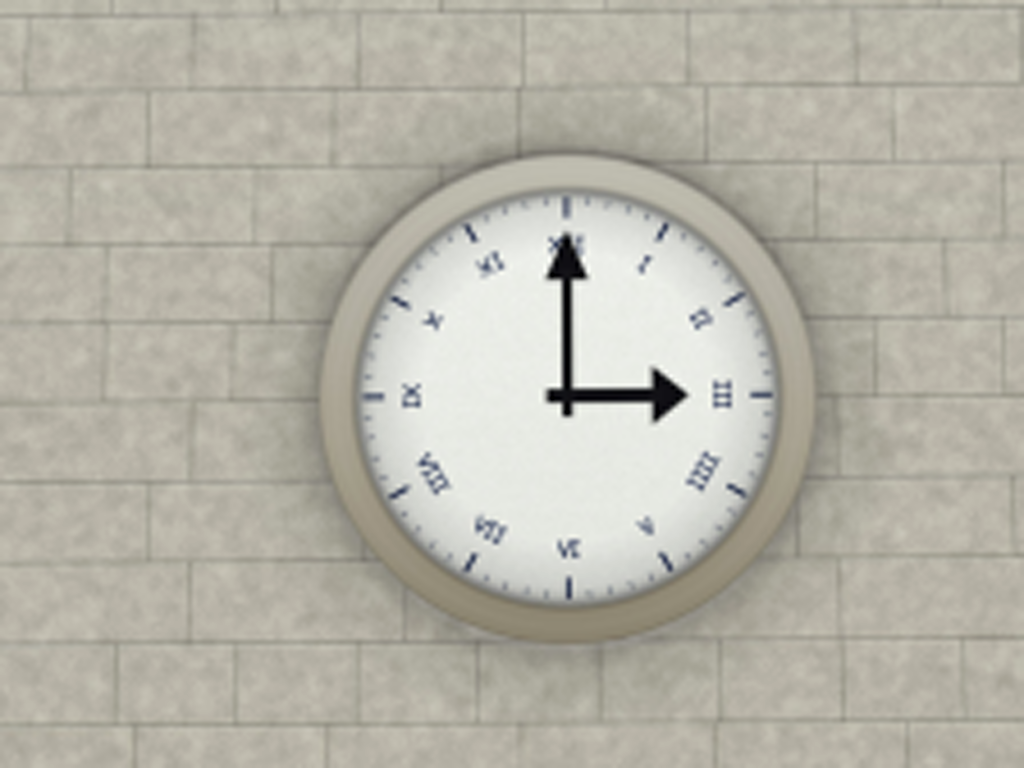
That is 3.00
